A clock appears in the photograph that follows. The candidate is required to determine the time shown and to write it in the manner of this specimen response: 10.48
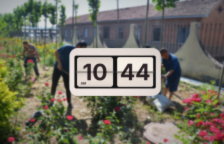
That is 10.44
